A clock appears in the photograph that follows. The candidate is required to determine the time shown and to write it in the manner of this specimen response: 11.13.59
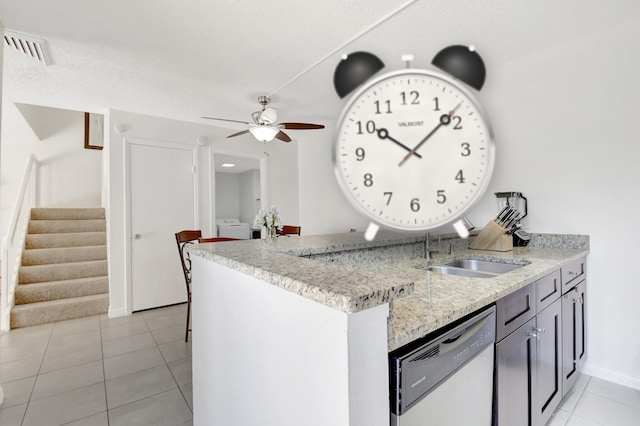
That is 10.08.08
